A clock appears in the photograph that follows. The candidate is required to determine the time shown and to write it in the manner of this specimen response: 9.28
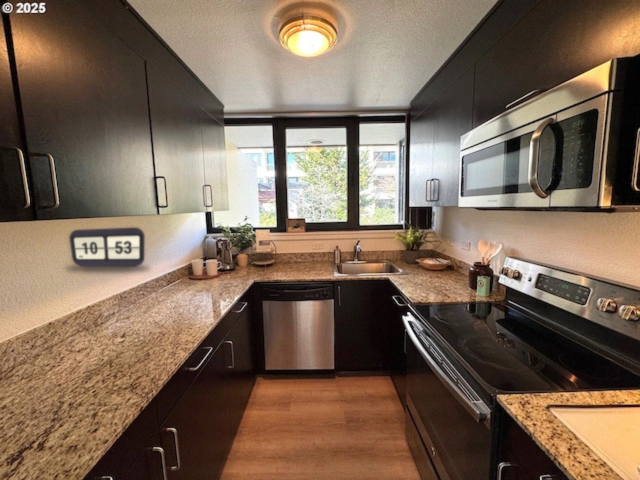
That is 10.53
